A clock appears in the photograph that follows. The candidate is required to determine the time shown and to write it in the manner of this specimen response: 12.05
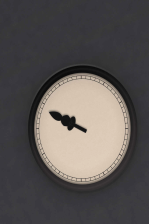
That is 9.49
